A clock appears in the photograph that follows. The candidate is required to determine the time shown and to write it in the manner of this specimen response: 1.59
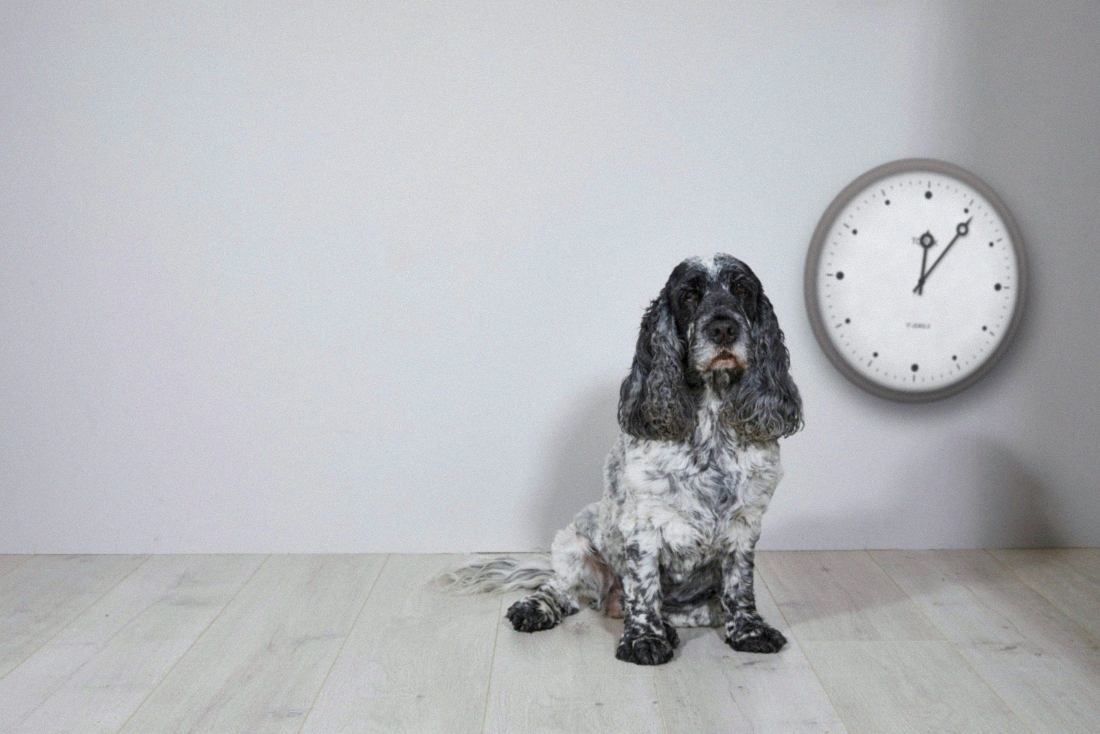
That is 12.06
